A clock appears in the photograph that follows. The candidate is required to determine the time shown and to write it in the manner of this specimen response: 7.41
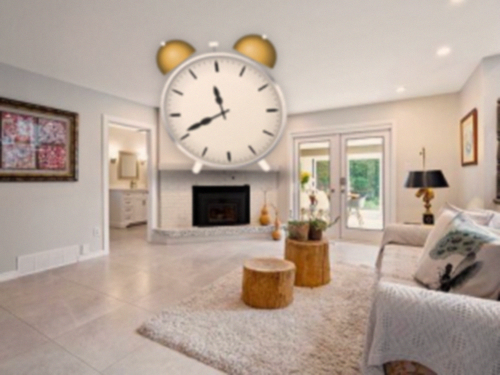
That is 11.41
